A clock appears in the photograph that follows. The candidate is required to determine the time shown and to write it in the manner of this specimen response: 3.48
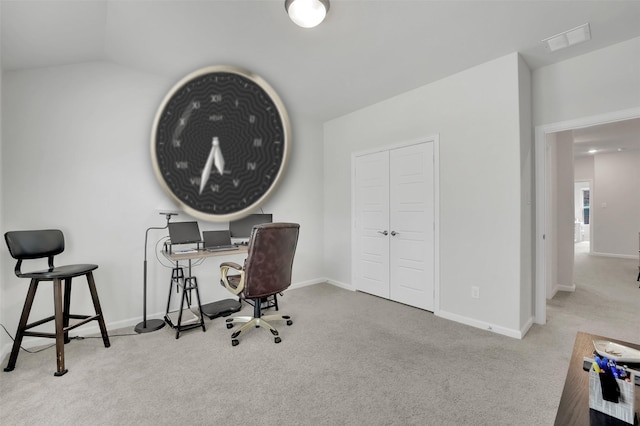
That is 5.33
